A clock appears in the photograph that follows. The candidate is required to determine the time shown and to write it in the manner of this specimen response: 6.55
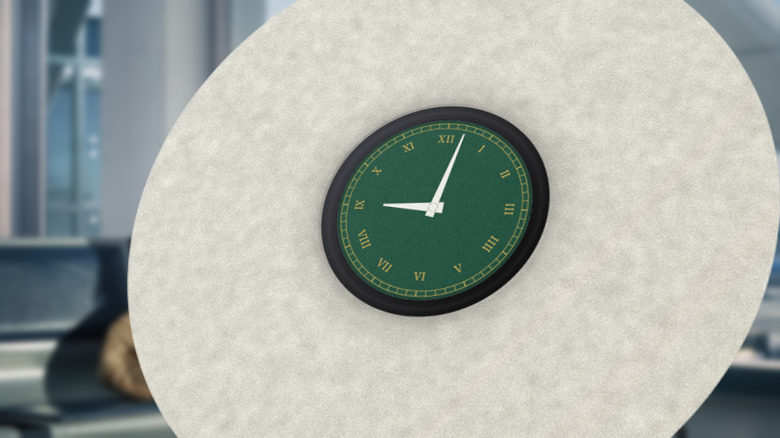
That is 9.02
